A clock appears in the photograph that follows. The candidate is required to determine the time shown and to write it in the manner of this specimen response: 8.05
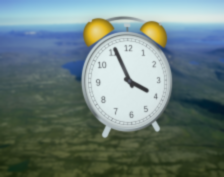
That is 3.56
